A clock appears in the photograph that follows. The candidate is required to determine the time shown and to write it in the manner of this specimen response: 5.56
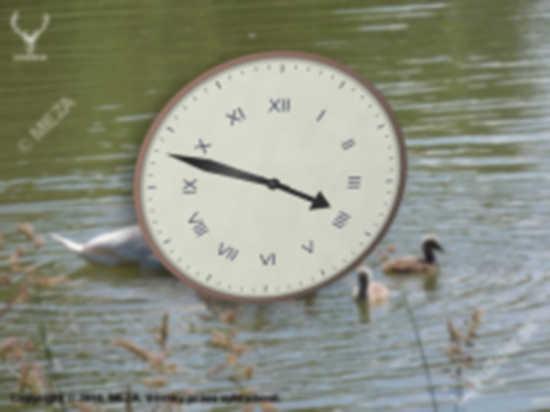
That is 3.48
